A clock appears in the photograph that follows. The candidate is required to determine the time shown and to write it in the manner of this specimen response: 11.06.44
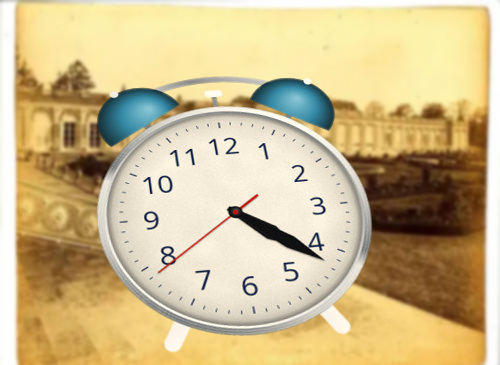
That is 4.21.39
